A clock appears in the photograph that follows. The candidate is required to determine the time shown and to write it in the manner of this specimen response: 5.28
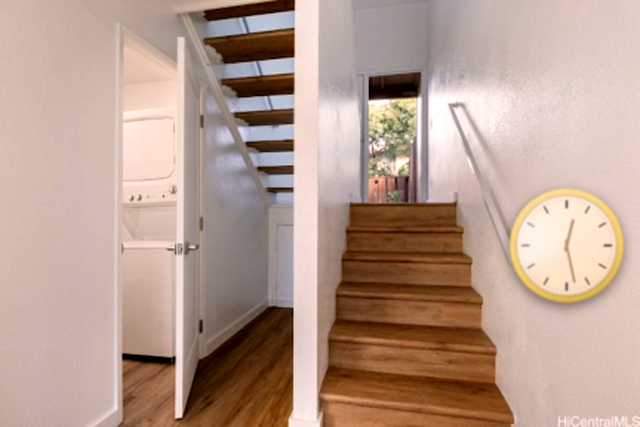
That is 12.28
